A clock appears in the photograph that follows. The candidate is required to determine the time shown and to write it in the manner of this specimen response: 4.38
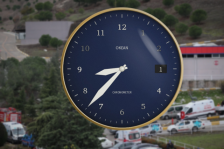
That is 8.37
